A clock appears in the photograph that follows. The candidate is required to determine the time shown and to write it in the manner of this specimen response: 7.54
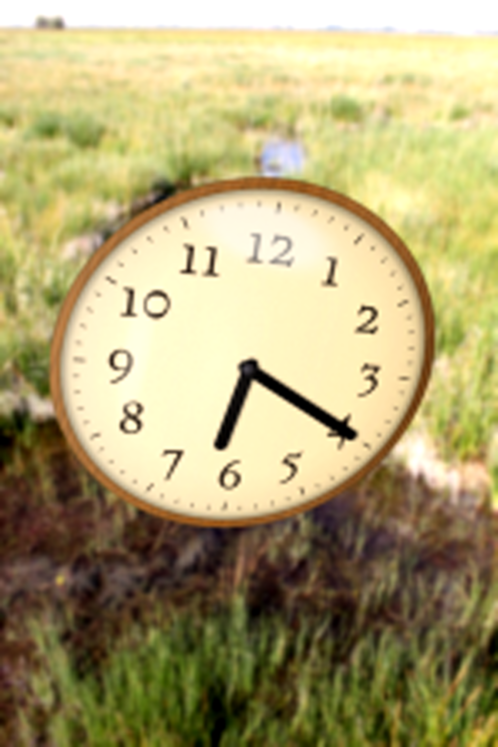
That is 6.20
